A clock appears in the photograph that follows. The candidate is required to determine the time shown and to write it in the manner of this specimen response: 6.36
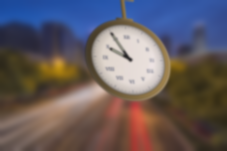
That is 9.55
